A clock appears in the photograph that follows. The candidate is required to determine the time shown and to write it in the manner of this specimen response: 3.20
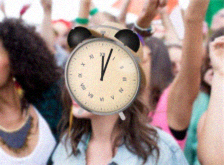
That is 12.03
